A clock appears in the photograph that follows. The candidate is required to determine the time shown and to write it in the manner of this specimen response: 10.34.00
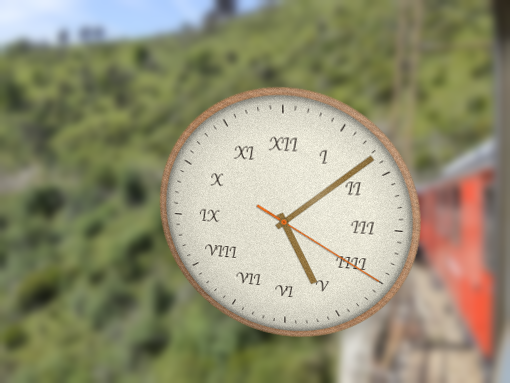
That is 5.08.20
